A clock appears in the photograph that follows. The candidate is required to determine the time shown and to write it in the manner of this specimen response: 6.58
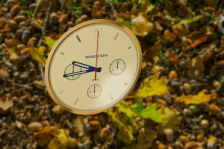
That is 9.44
